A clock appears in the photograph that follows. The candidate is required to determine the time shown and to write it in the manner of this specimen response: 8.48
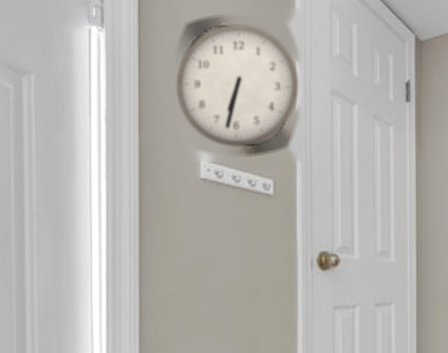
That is 6.32
